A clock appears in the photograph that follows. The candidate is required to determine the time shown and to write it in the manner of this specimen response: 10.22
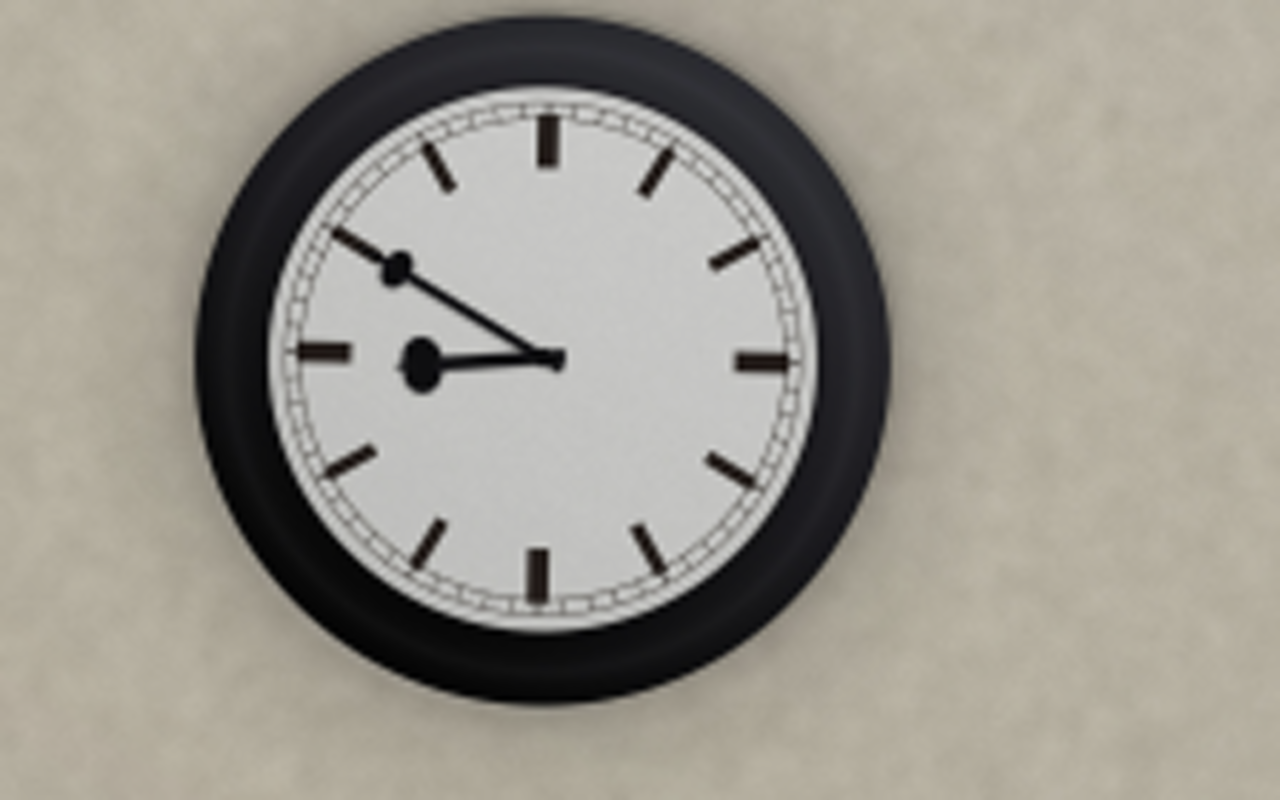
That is 8.50
